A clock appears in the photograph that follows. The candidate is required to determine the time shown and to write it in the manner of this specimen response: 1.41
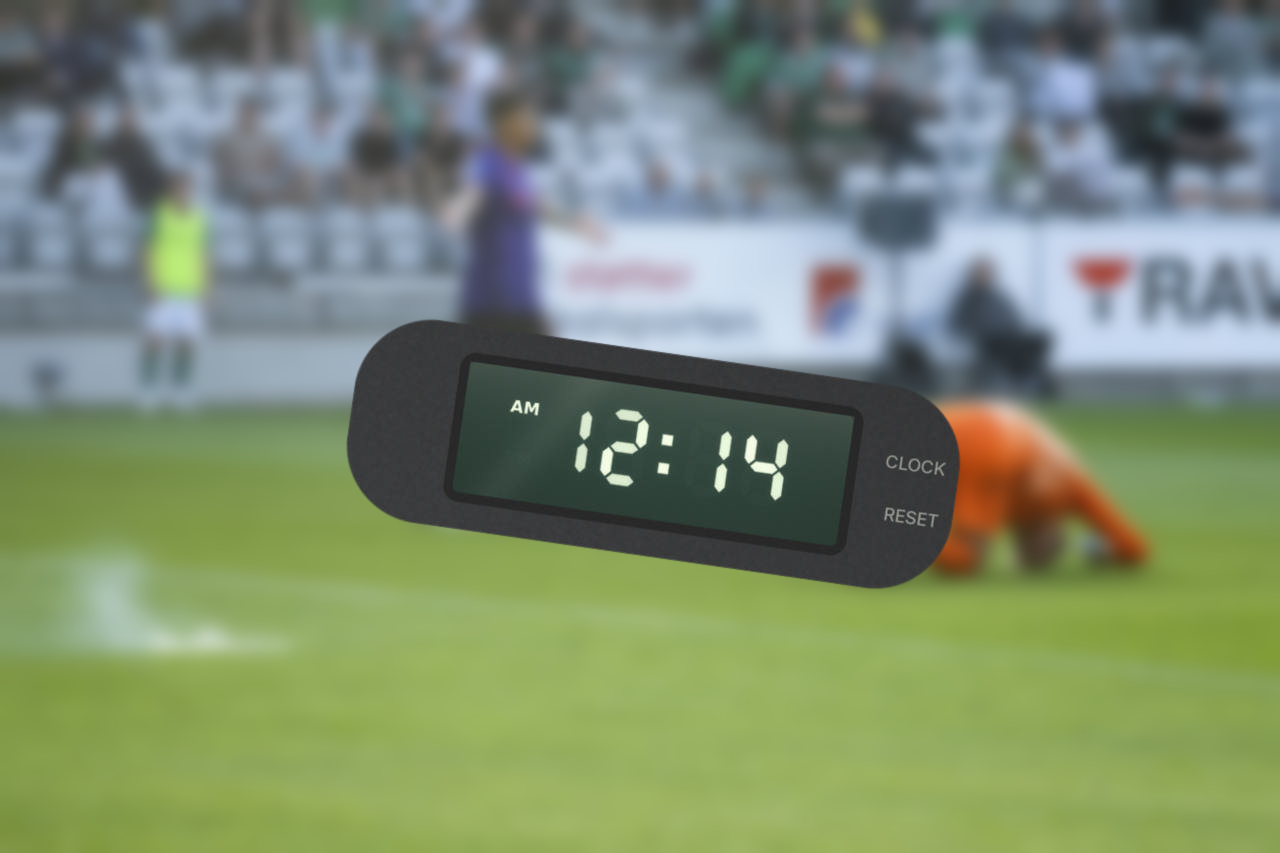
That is 12.14
